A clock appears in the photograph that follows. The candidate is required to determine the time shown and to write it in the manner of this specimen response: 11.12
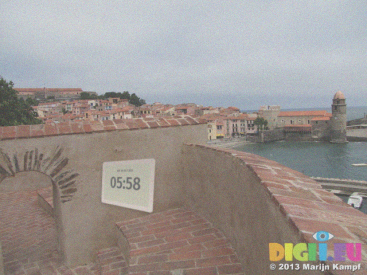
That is 5.58
